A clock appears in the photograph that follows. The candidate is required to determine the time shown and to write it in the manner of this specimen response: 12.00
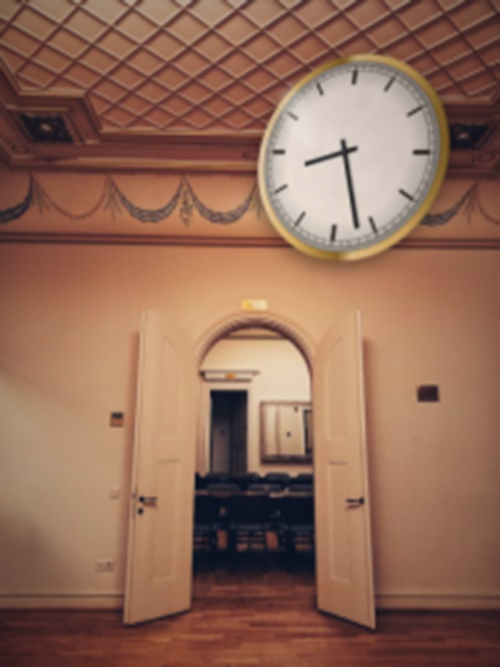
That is 8.27
